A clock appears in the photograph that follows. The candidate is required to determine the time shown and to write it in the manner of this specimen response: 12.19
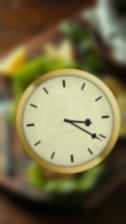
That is 3.21
